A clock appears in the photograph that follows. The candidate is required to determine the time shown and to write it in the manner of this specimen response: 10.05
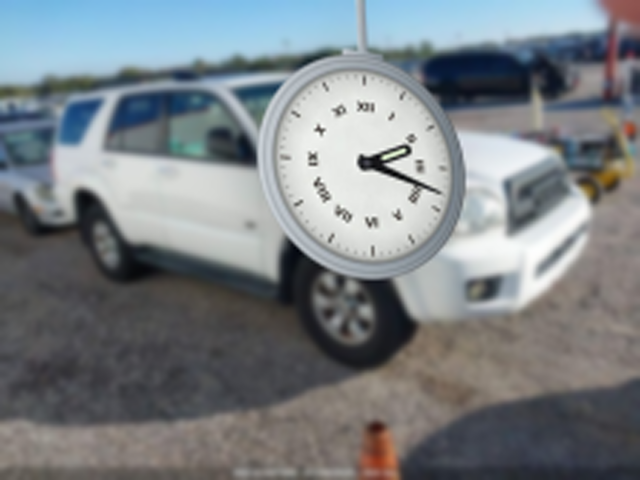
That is 2.18
